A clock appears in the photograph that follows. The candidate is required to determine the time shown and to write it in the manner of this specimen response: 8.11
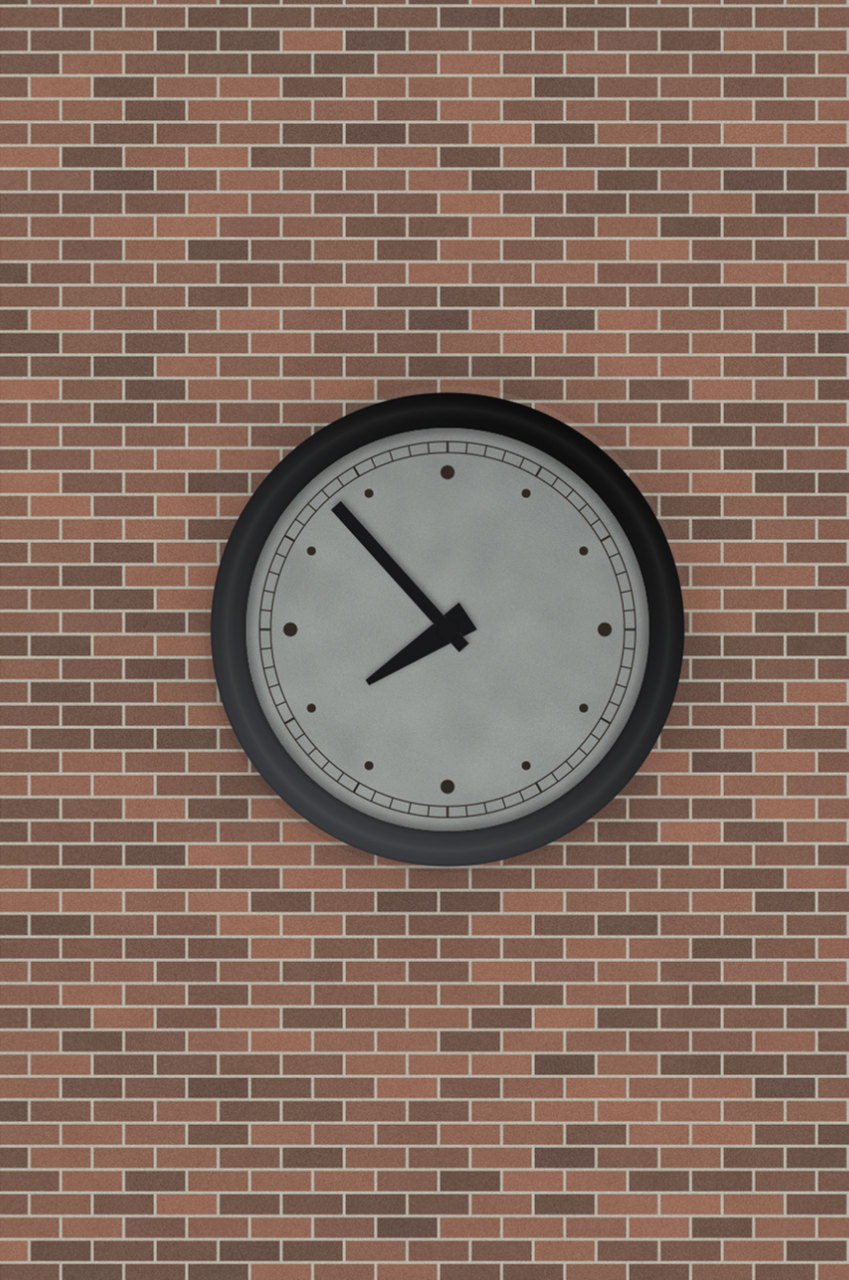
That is 7.53
